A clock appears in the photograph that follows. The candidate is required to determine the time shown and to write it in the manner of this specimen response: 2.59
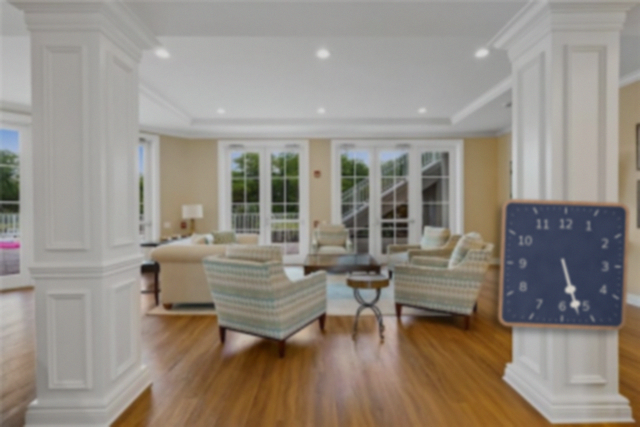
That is 5.27
